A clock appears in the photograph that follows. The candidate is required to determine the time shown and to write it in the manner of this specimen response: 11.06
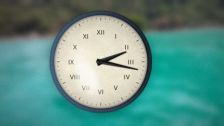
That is 2.17
